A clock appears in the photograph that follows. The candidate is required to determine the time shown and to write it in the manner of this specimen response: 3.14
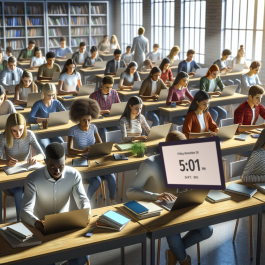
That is 5.01
